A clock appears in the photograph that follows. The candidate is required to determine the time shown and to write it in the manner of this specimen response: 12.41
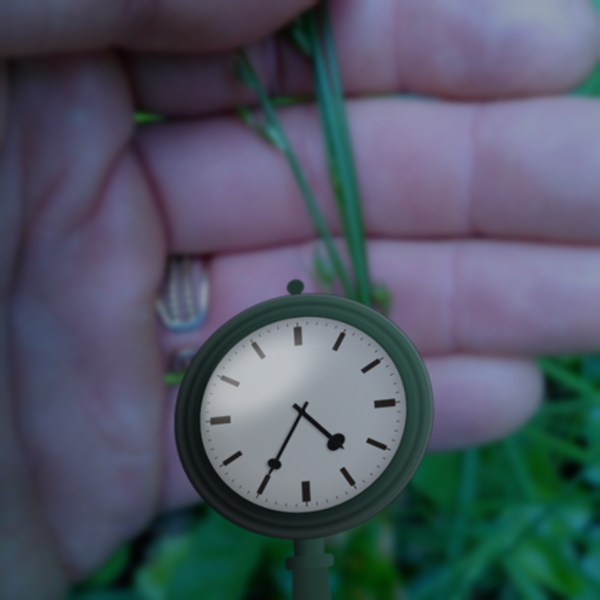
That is 4.35
